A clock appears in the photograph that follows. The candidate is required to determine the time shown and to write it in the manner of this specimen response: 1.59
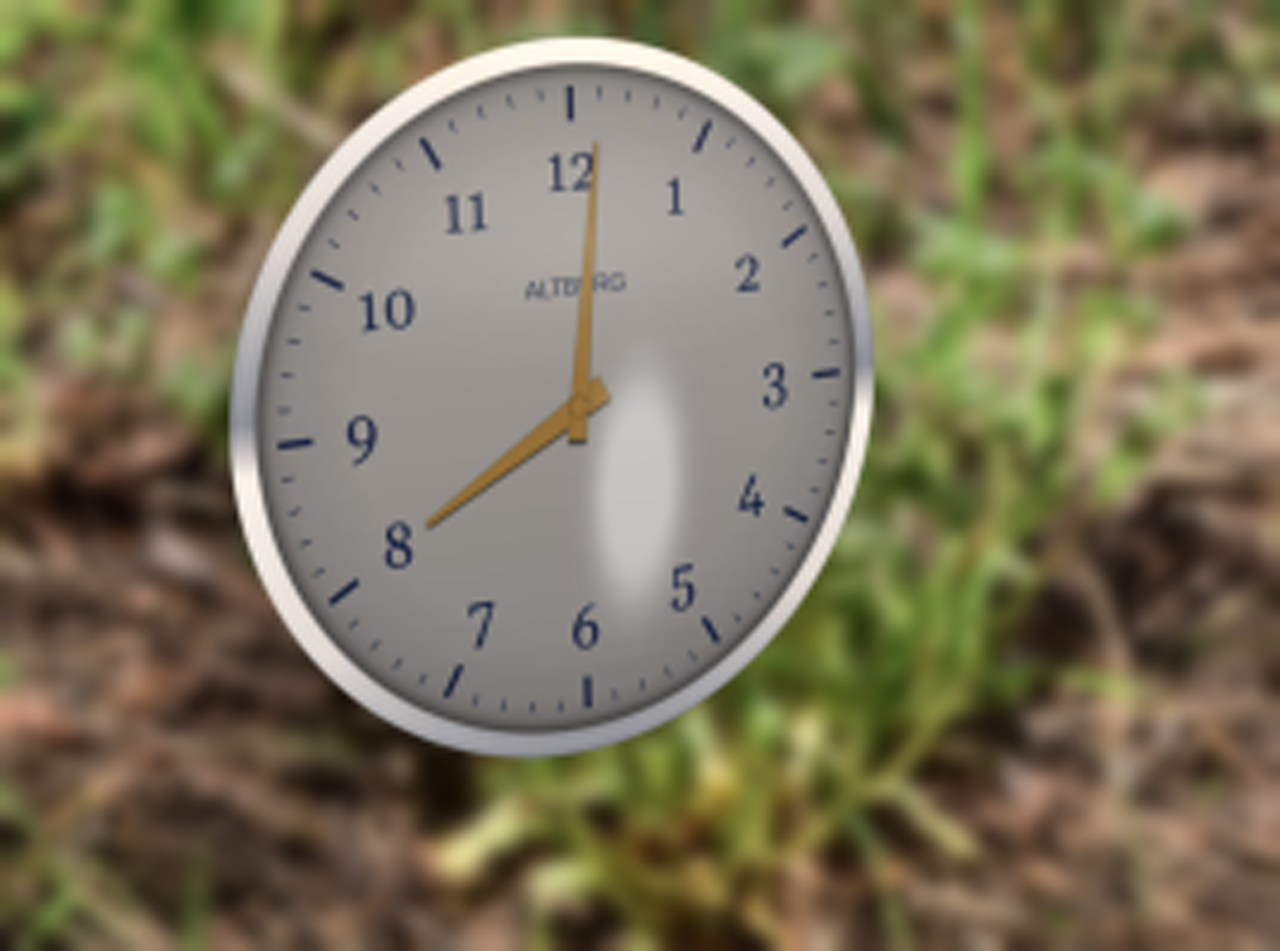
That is 8.01
